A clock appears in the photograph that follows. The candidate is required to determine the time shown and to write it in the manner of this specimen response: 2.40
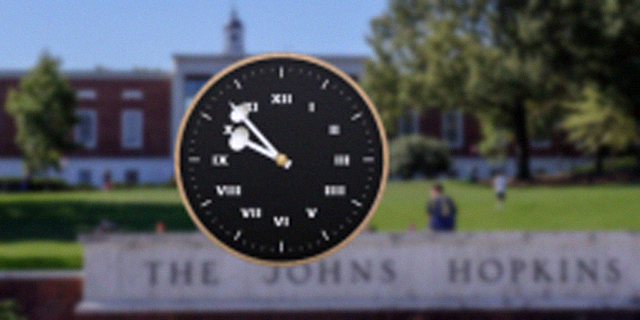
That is 9.53
